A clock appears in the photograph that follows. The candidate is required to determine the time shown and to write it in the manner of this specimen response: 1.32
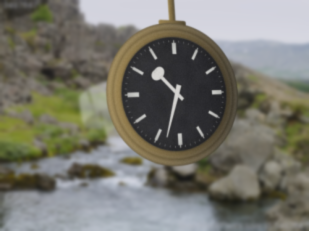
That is 10.33
